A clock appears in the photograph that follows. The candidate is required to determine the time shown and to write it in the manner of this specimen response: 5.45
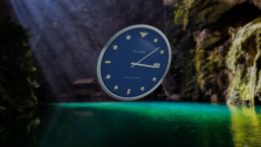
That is 3.08
